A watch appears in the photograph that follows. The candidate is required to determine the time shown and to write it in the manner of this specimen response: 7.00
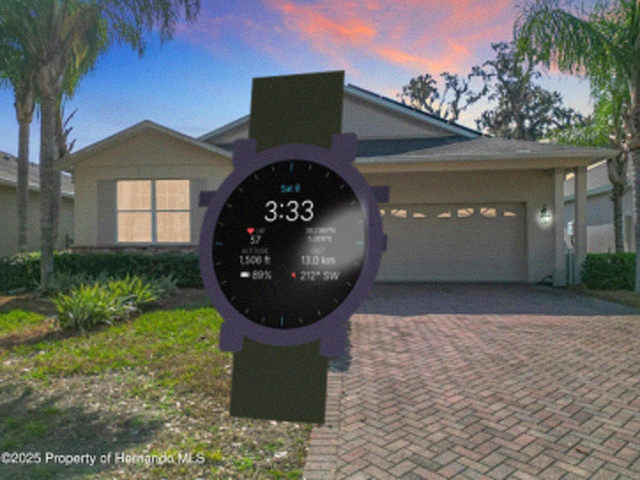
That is 3.33
